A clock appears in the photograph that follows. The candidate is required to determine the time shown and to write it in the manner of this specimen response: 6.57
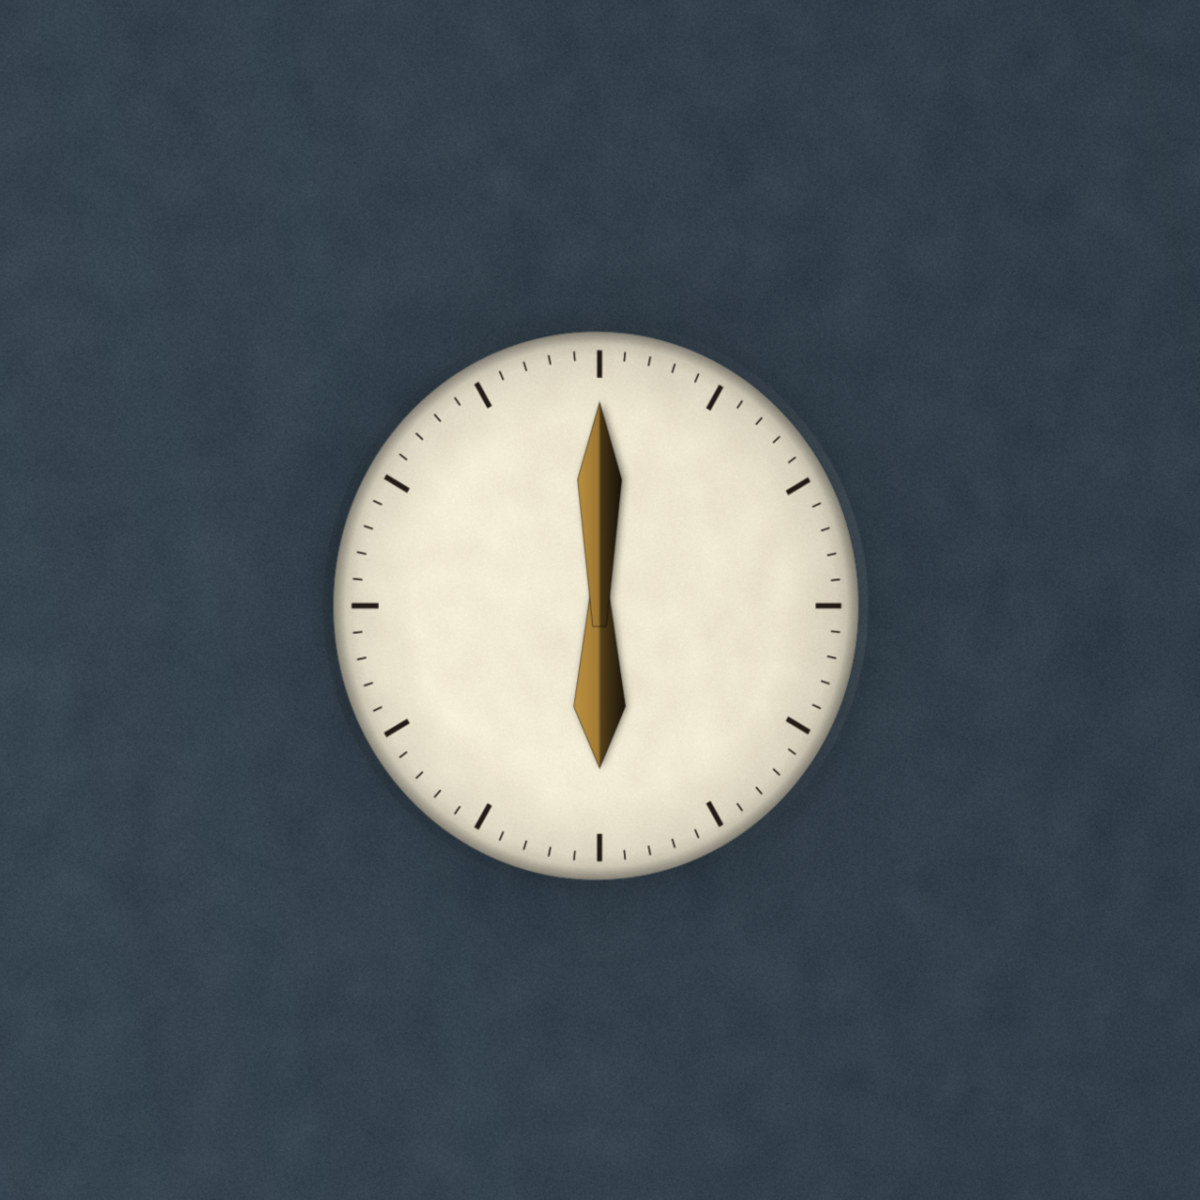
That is 6.00
